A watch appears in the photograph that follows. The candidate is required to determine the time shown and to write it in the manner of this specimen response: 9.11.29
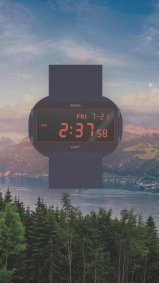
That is 2.37.58
